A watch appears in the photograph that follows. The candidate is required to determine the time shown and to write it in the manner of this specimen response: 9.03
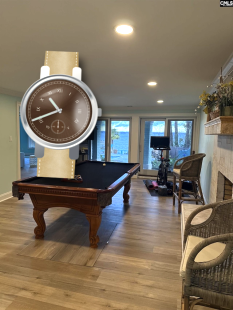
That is 10.41
